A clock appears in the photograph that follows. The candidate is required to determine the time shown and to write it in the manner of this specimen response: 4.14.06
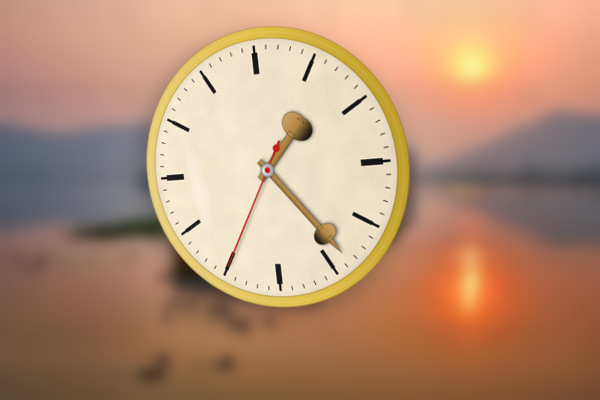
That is 1.23.35
